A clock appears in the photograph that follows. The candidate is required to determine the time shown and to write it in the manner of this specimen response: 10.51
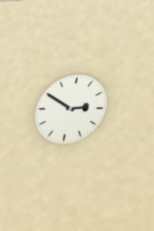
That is 2.50
